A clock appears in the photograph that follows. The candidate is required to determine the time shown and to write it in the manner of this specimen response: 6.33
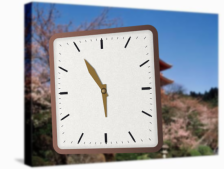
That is 5.55
